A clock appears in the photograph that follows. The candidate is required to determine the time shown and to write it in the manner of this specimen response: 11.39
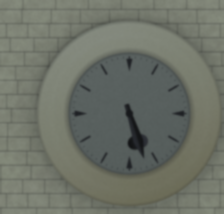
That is 5.27
